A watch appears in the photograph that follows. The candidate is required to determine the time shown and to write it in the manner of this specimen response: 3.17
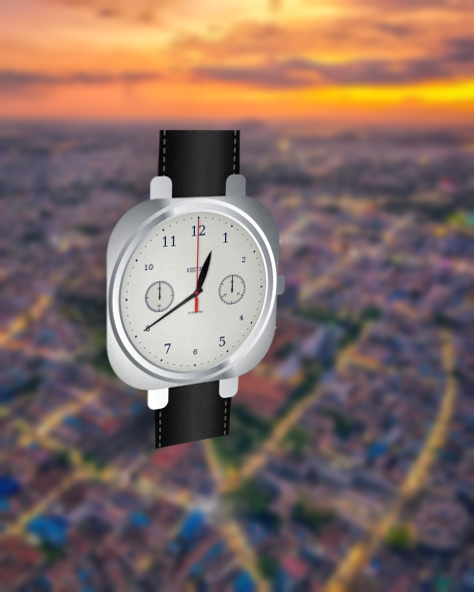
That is 12.40
